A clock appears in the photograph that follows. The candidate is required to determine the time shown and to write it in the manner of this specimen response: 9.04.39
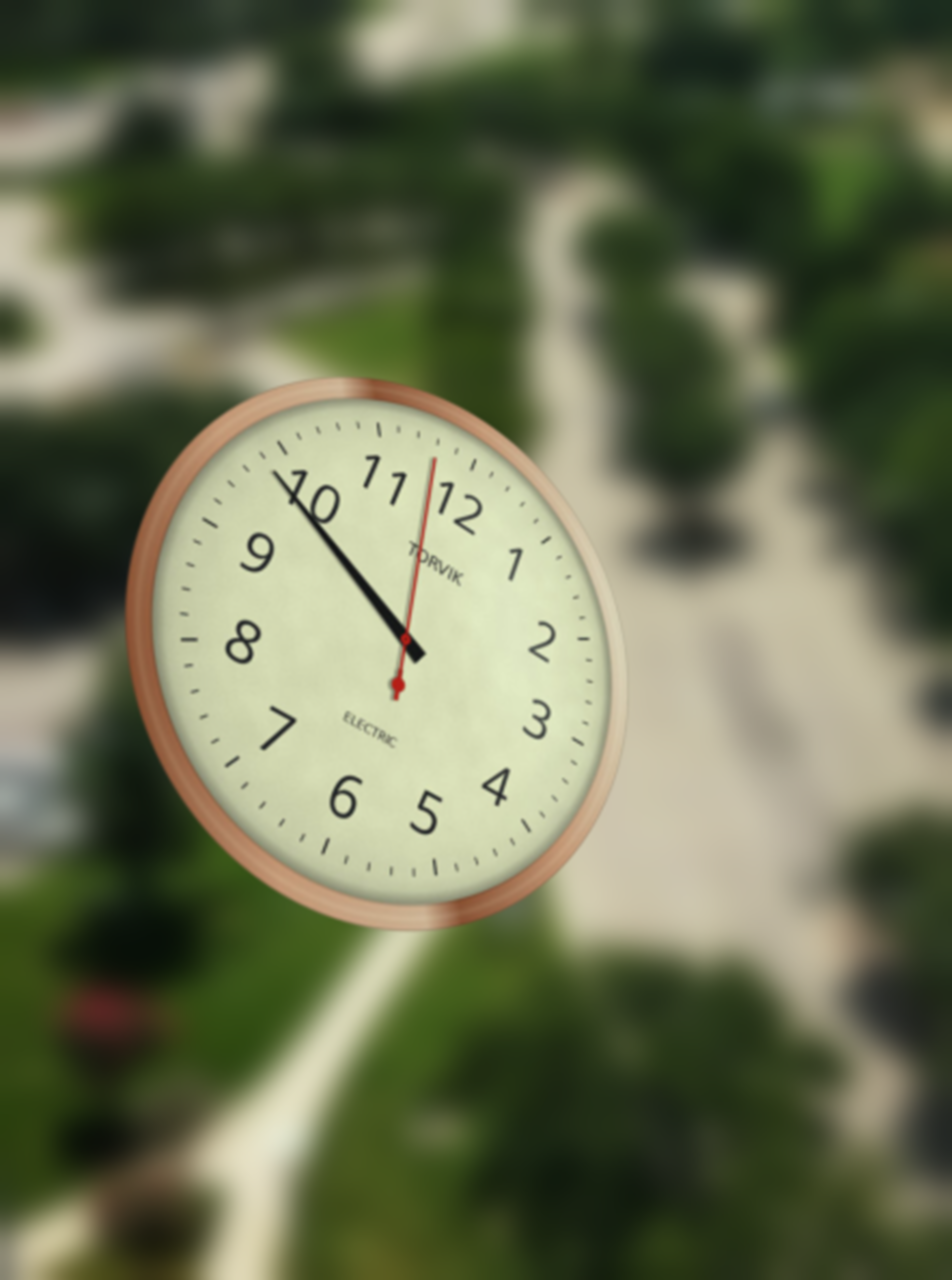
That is 9.48.58
